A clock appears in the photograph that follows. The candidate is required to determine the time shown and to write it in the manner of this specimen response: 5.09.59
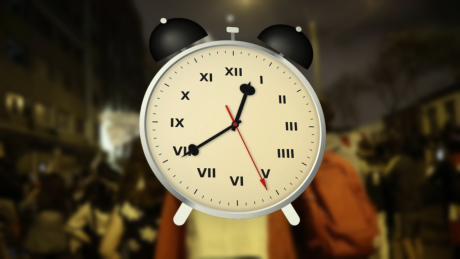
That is 12.39.26
